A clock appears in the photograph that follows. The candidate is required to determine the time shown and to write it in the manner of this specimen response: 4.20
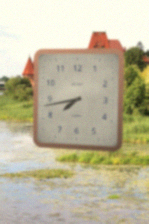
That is 7.43
